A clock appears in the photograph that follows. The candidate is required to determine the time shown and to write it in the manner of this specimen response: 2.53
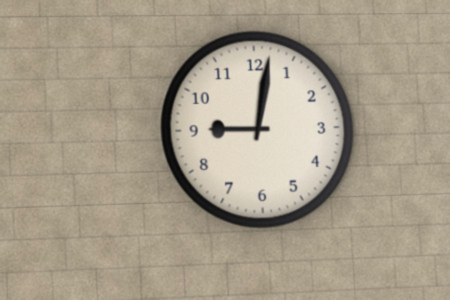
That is 9.02
